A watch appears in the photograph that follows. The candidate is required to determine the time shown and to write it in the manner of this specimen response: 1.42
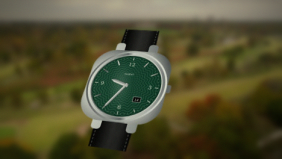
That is 9.35
